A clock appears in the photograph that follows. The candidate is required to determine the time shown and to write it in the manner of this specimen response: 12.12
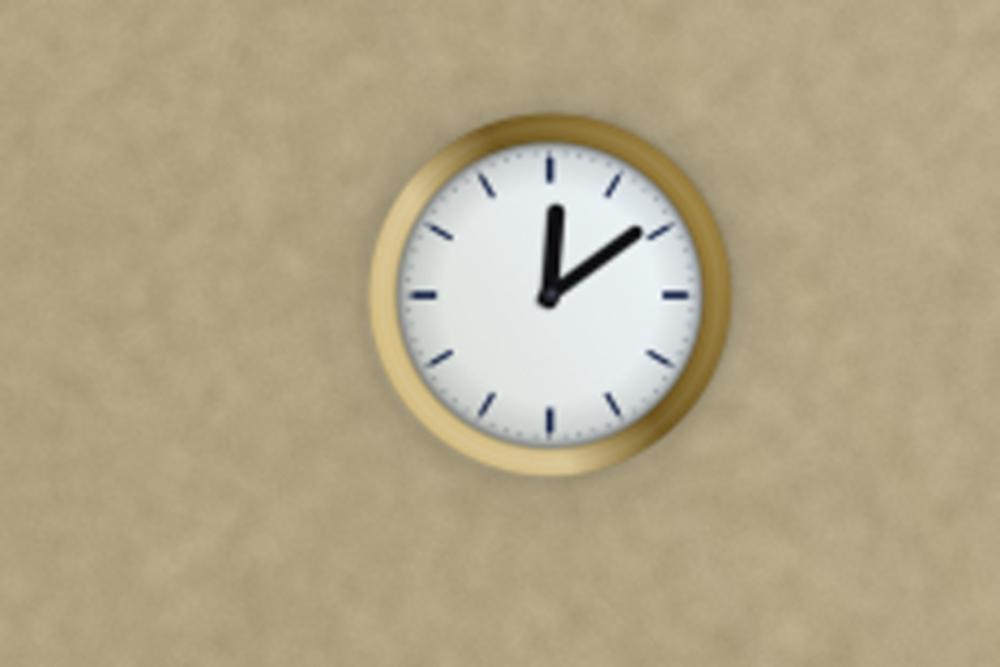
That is 12.09
